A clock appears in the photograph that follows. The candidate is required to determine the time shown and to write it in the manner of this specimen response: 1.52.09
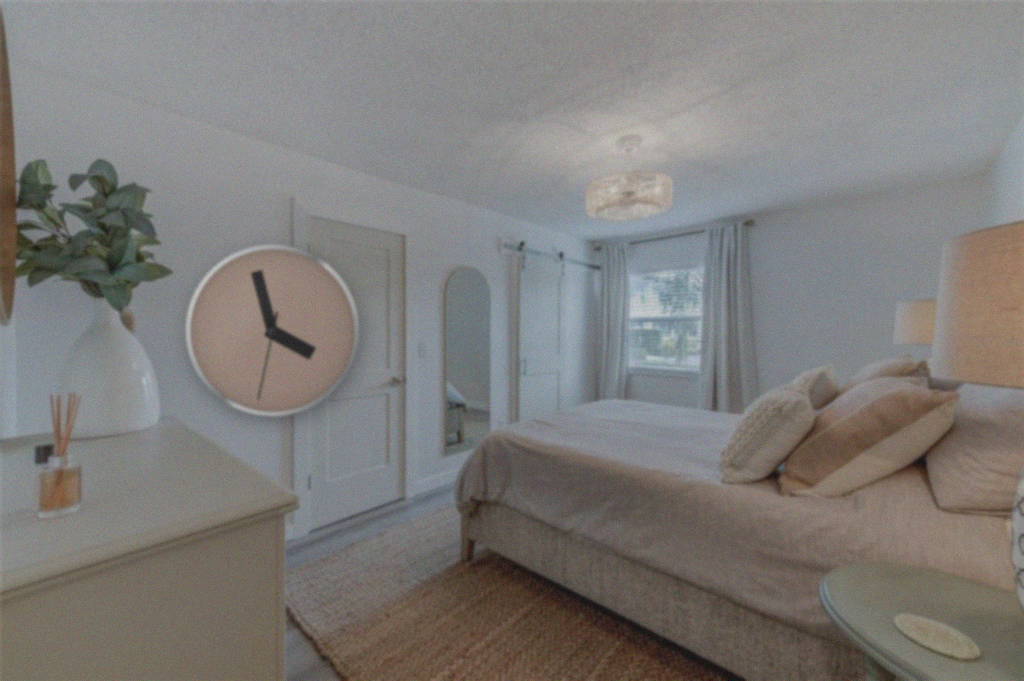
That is 3.57.32
